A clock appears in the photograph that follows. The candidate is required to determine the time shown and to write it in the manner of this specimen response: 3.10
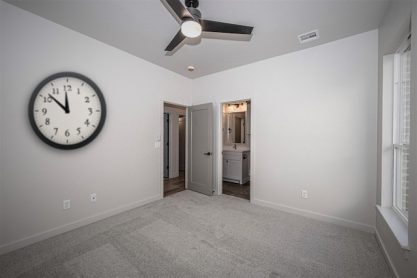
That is 11.52
